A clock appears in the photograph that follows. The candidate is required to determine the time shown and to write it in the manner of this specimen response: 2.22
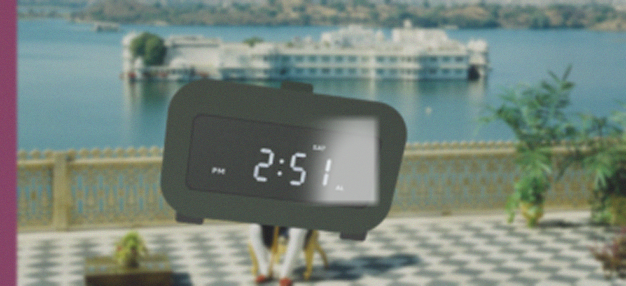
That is 2.51
